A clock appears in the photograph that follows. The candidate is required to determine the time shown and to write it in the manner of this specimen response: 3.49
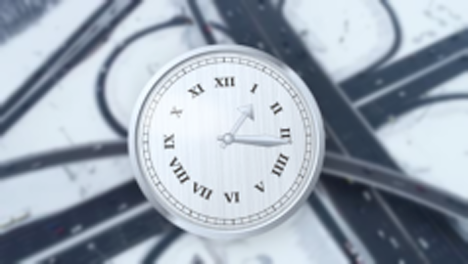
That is 1.16
